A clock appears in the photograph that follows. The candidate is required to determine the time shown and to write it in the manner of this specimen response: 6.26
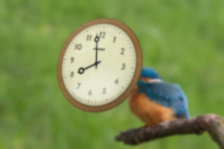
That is 7.58
